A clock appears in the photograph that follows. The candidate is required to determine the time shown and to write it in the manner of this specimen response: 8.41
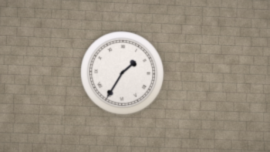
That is 1.35
